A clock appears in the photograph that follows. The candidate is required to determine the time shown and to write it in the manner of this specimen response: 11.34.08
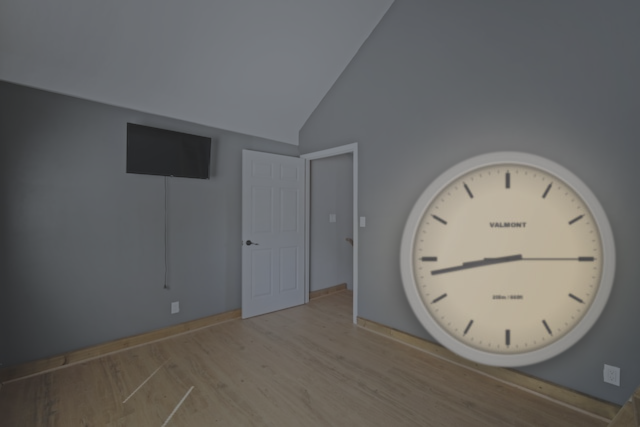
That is 8.43.15
